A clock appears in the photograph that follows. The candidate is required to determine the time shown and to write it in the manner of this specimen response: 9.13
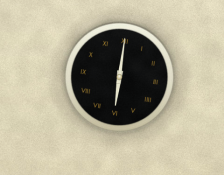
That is 6.00
